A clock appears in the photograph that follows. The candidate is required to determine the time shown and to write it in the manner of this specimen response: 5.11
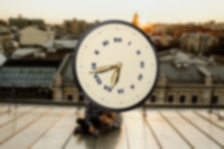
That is 6.43
